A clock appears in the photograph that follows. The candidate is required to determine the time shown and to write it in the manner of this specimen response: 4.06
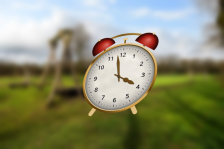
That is 3.58
